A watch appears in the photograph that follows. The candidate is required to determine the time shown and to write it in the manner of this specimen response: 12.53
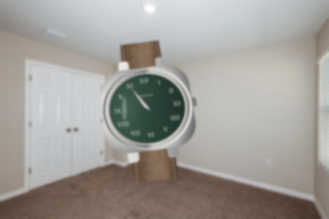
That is 10.55
